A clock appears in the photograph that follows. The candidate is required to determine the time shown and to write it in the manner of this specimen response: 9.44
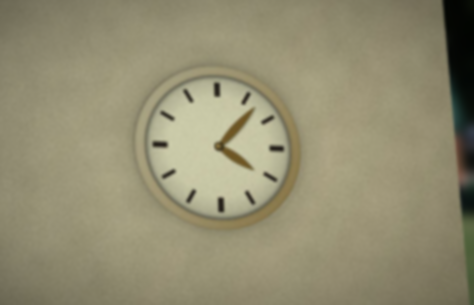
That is 4.07
